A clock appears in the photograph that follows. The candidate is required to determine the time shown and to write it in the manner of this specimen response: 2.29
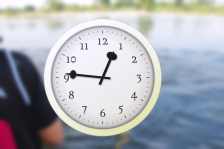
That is 12.46
